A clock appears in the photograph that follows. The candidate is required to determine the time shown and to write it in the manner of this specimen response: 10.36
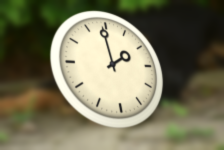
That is 1.59
